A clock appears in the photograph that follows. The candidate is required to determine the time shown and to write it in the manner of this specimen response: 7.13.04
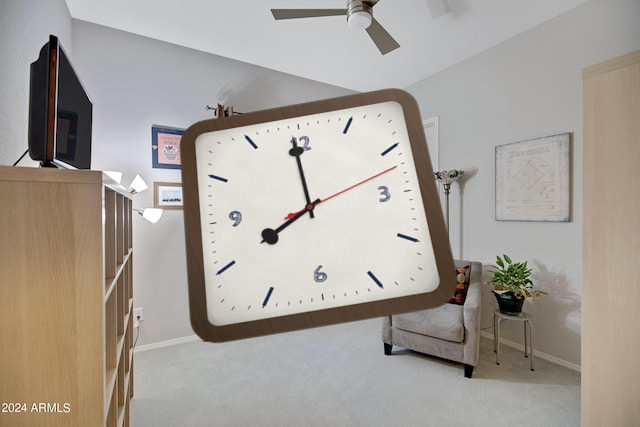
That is 7.59.12
